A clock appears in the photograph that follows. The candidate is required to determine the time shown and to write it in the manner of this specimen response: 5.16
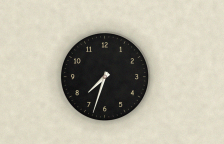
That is 7.33
